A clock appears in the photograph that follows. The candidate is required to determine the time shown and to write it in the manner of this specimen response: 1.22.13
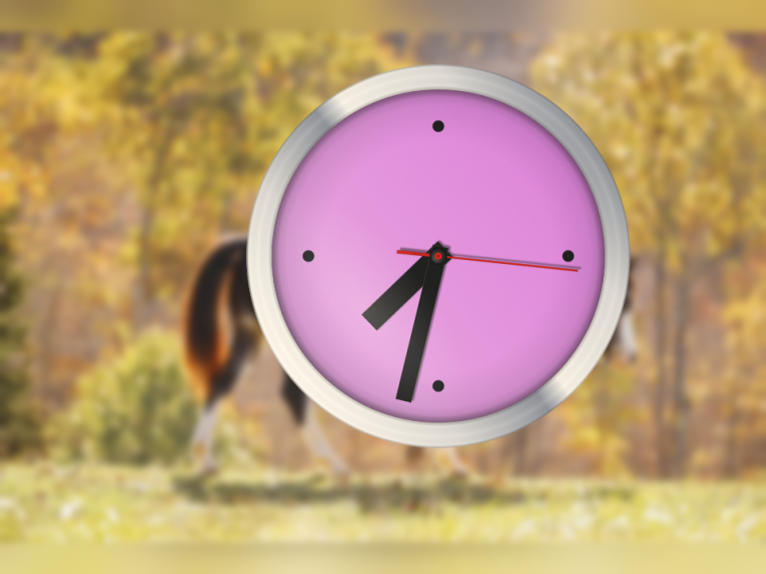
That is 7.32.16
